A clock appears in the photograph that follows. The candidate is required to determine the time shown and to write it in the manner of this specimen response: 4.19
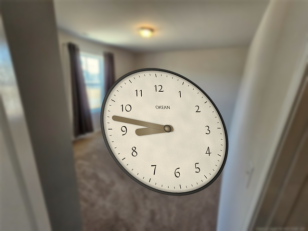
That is 8.47
